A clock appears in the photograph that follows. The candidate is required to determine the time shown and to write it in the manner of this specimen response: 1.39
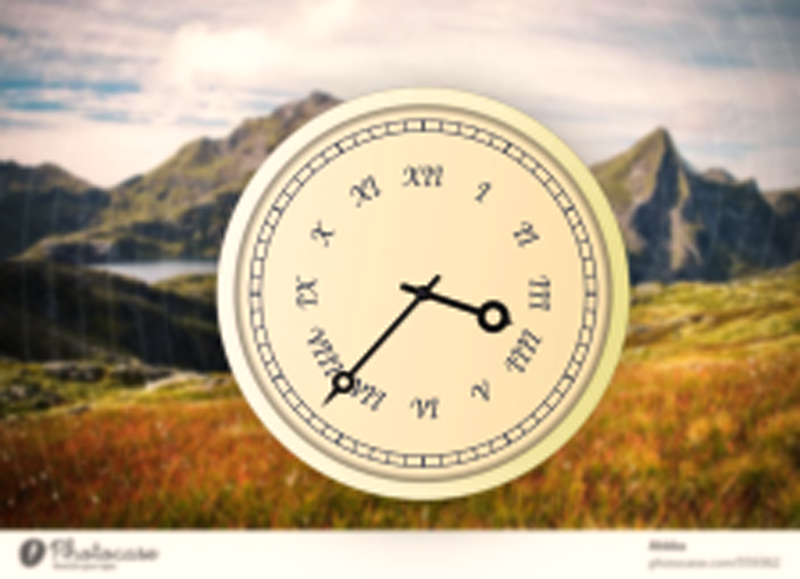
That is 3.37
